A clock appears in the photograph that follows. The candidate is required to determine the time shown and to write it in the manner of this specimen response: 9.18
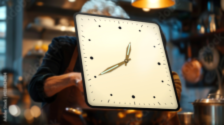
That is 12.40
